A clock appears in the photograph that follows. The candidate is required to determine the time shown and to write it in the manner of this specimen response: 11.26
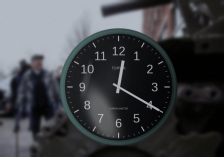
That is 12.20
